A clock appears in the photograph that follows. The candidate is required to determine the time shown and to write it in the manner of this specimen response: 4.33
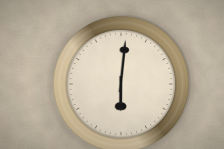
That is 6.01
